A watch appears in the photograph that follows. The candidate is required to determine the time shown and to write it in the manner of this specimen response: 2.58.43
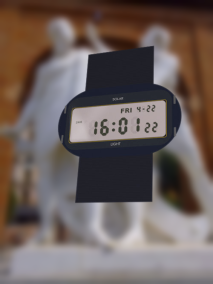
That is 16.01.22
